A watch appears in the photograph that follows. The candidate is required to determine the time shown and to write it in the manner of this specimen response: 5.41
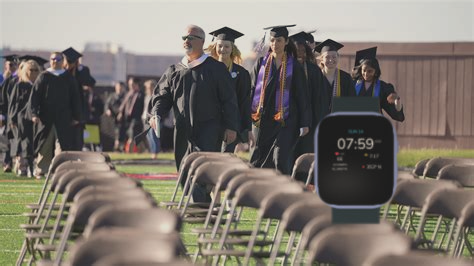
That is 7.59
